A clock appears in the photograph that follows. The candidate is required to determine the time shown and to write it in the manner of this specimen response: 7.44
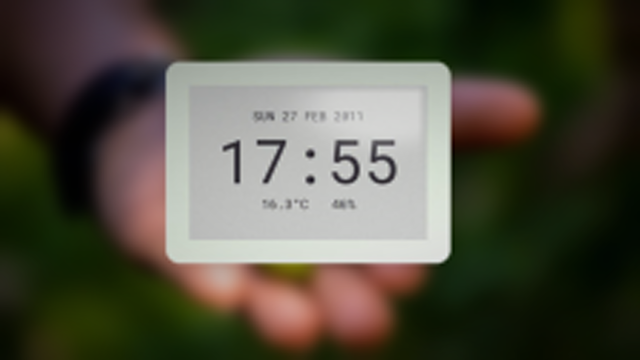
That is 17.55
